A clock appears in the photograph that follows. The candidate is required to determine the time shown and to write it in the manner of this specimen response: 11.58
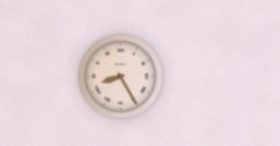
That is 8.25
